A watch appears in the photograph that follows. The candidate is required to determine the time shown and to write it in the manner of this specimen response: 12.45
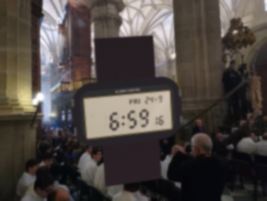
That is 6.59
